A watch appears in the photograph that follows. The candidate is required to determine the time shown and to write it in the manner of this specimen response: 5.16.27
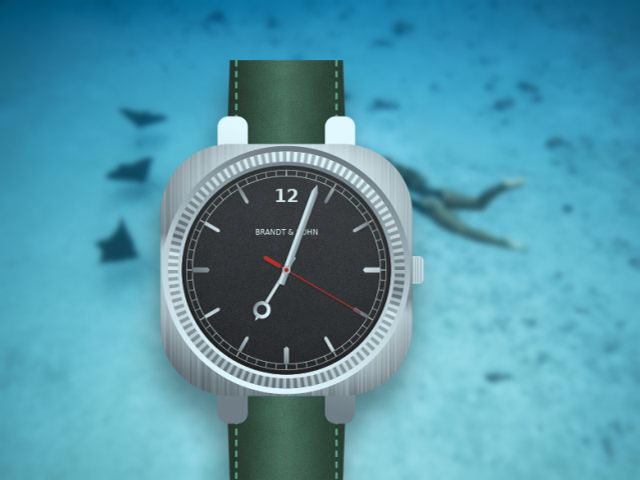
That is 7.03.20
